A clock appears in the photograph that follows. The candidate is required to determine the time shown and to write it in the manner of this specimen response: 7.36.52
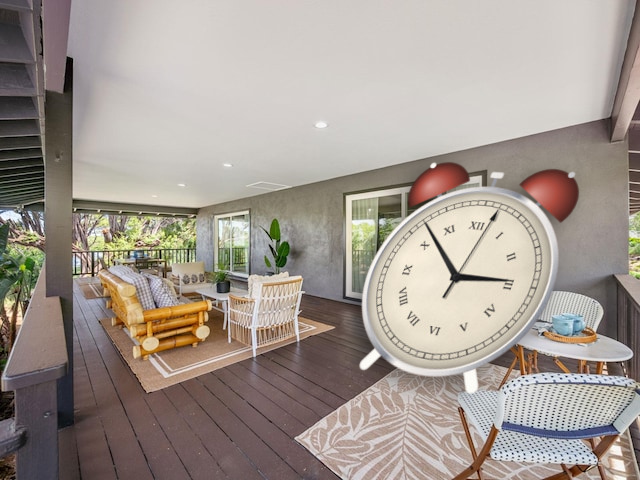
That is 2.52.02
